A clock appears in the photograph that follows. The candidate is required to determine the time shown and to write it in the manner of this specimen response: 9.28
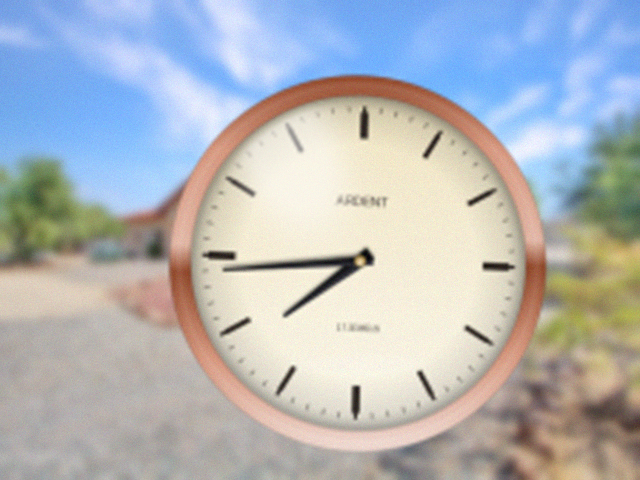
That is 7.44
